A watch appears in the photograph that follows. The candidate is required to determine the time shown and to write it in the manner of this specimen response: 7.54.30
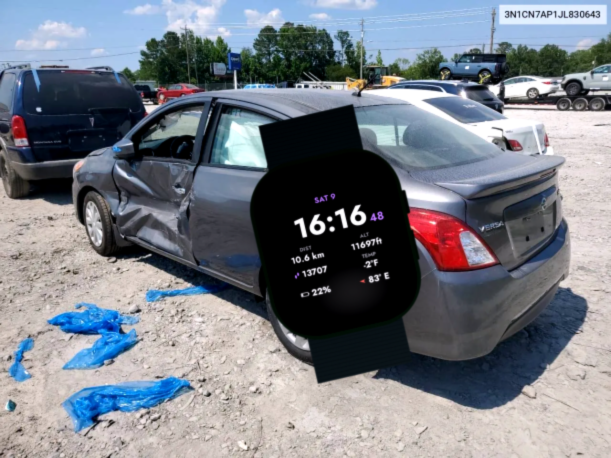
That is 16.16.48
